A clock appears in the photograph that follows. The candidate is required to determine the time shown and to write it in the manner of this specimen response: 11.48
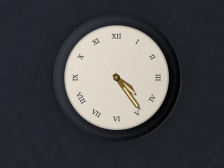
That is 4.24
